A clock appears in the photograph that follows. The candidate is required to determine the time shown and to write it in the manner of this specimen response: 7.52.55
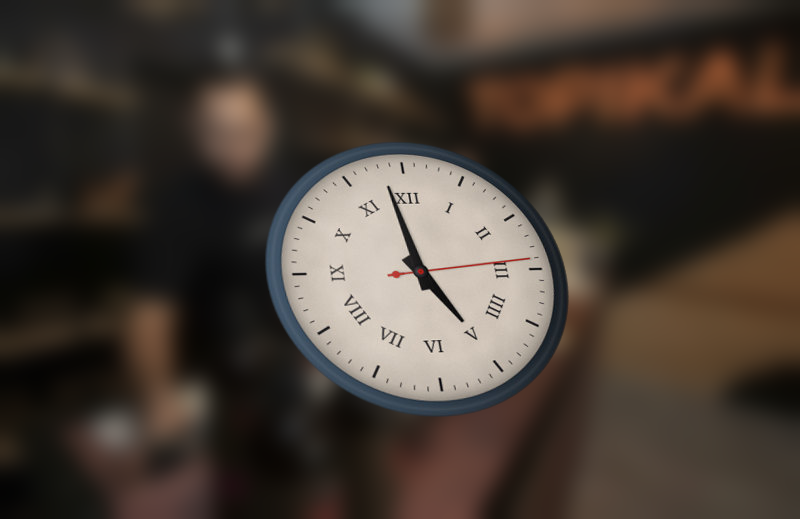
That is 4.58.14
